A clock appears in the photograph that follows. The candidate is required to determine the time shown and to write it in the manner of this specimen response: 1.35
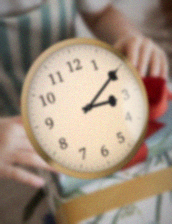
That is 3.10
